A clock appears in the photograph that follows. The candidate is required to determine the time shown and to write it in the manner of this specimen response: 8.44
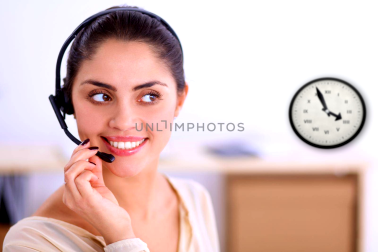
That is 3.56
